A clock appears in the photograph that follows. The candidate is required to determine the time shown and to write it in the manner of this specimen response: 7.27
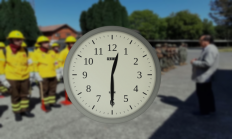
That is 12.30
